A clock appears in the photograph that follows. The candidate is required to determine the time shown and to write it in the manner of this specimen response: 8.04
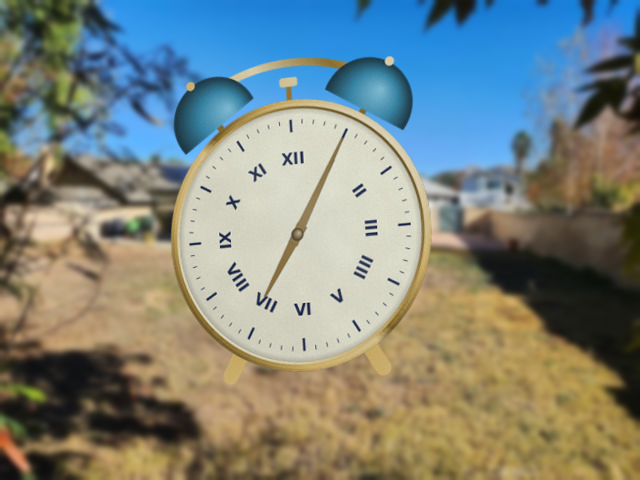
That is 7.05
